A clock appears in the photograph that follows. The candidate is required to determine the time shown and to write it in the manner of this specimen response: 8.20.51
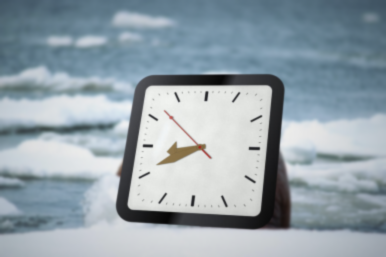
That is 8.40.52
